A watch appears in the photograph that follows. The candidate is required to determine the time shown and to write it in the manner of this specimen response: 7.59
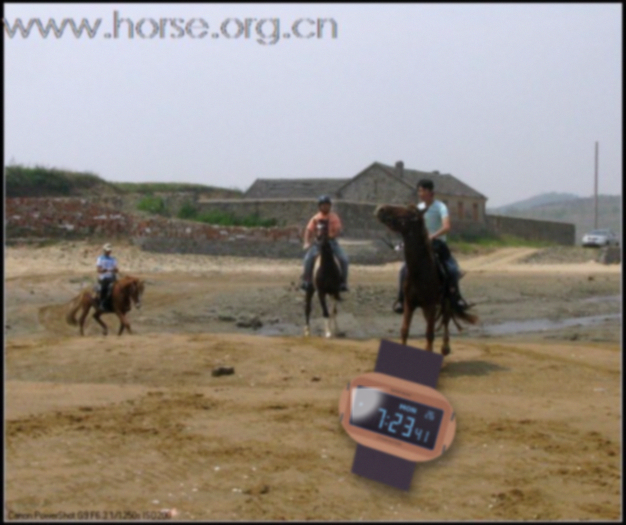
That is 7.23
